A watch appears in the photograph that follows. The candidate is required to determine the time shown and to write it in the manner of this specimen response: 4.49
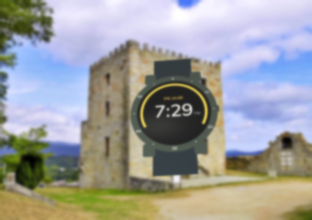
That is 7.29
